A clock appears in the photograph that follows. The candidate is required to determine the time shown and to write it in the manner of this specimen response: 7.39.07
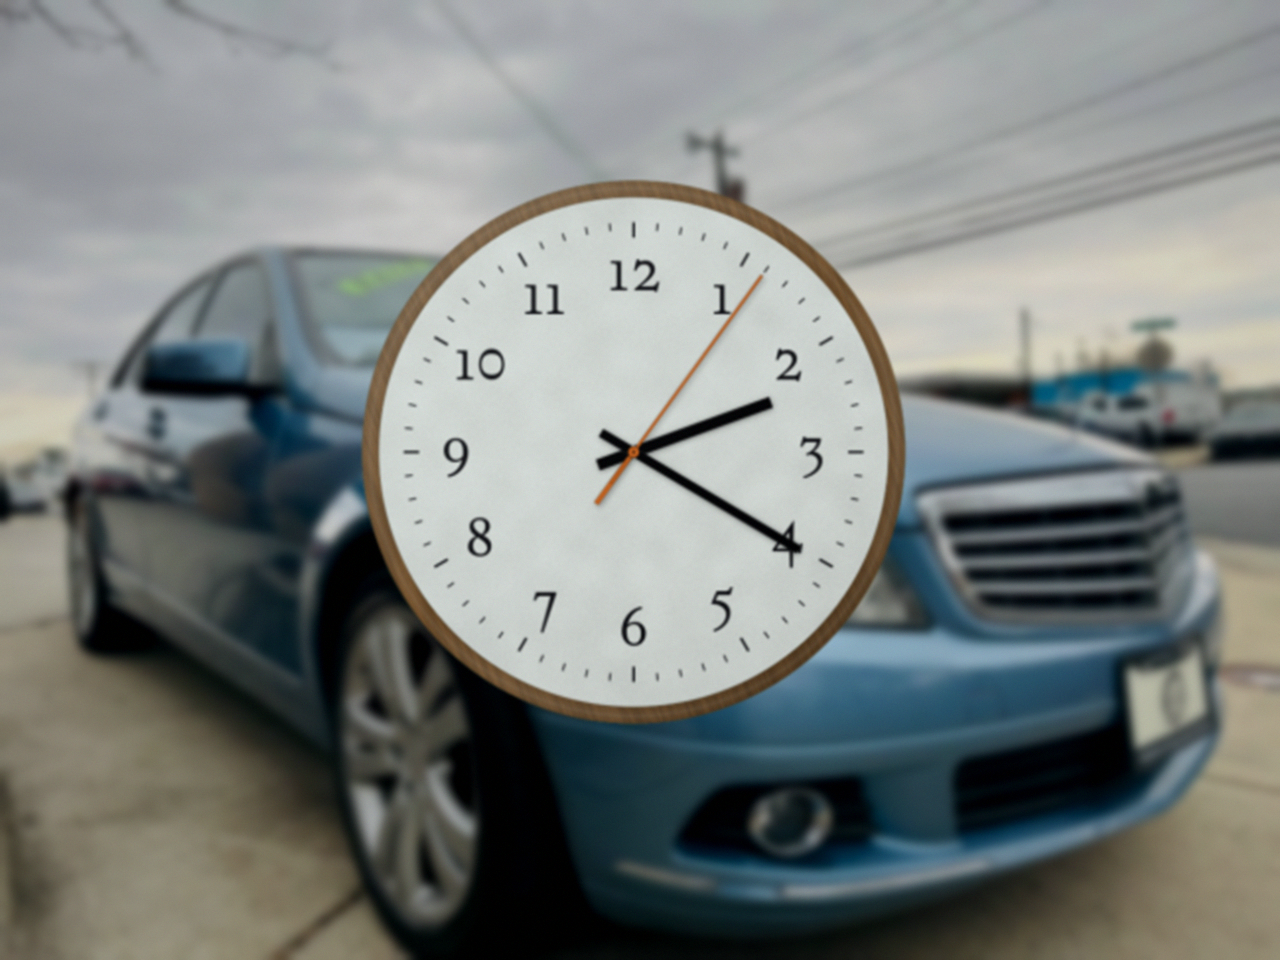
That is 2.20.06
